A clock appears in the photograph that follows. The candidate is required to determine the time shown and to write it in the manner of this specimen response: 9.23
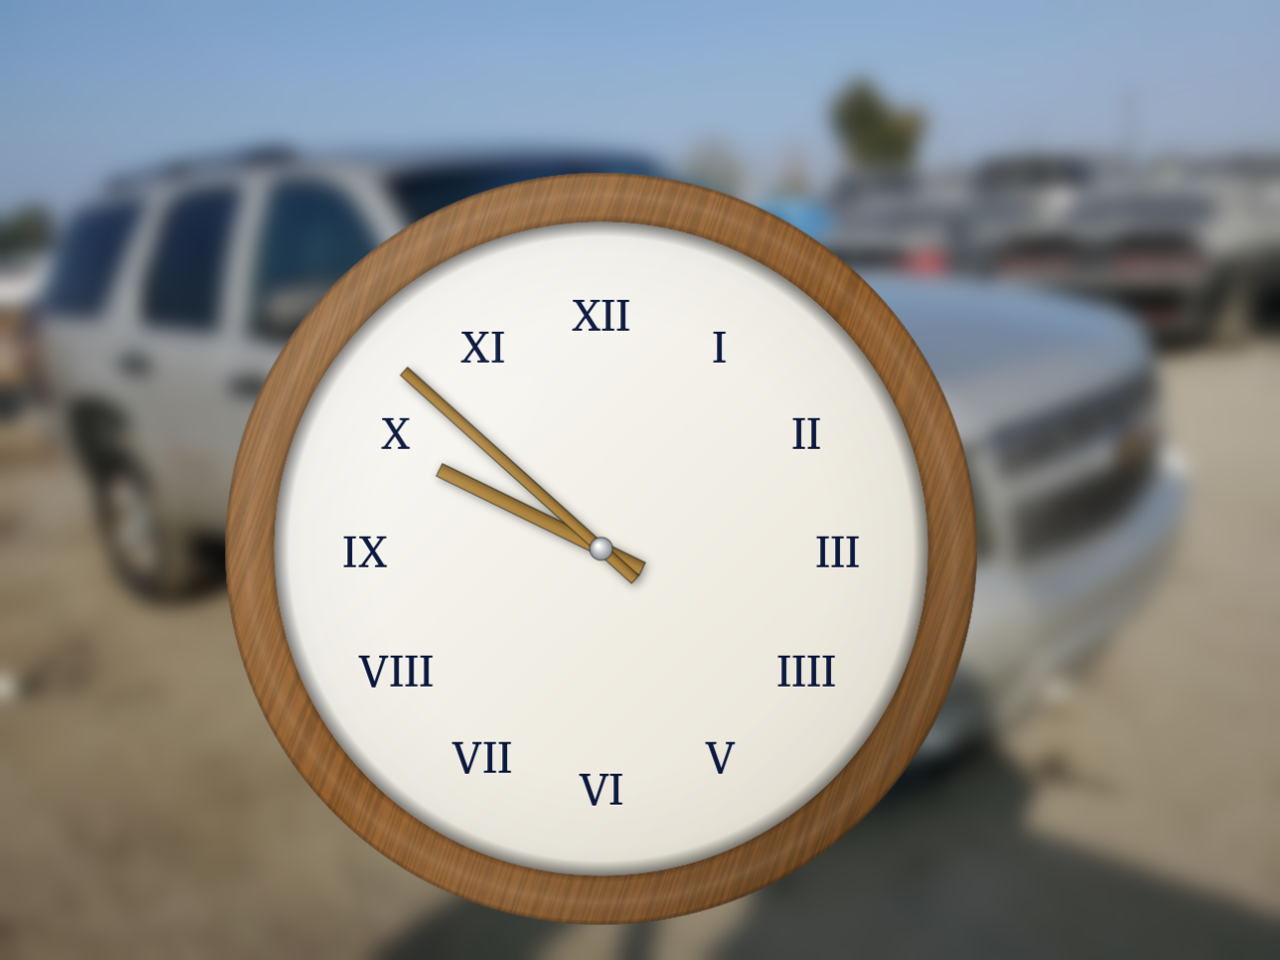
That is 9.52
